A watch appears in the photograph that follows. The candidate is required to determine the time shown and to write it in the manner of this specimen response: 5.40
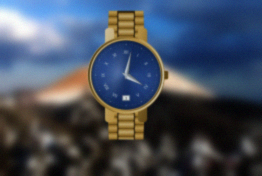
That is 4.02
